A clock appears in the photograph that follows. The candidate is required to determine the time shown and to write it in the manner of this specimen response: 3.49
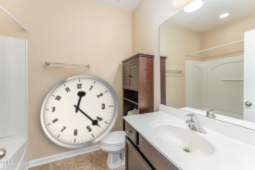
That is 12.22
